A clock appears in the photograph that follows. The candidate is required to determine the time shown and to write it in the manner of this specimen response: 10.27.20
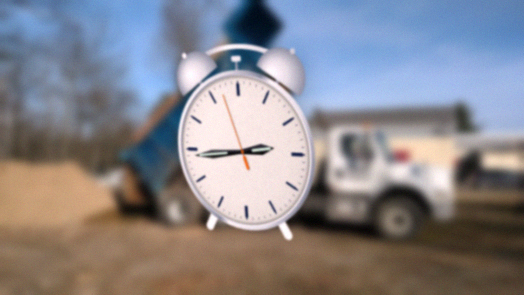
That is 2.43.57
